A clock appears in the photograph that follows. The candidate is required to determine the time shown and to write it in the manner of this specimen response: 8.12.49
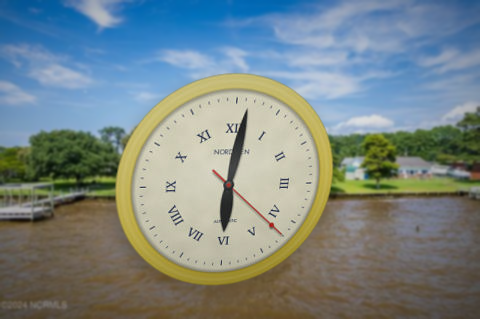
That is 6.01.22
